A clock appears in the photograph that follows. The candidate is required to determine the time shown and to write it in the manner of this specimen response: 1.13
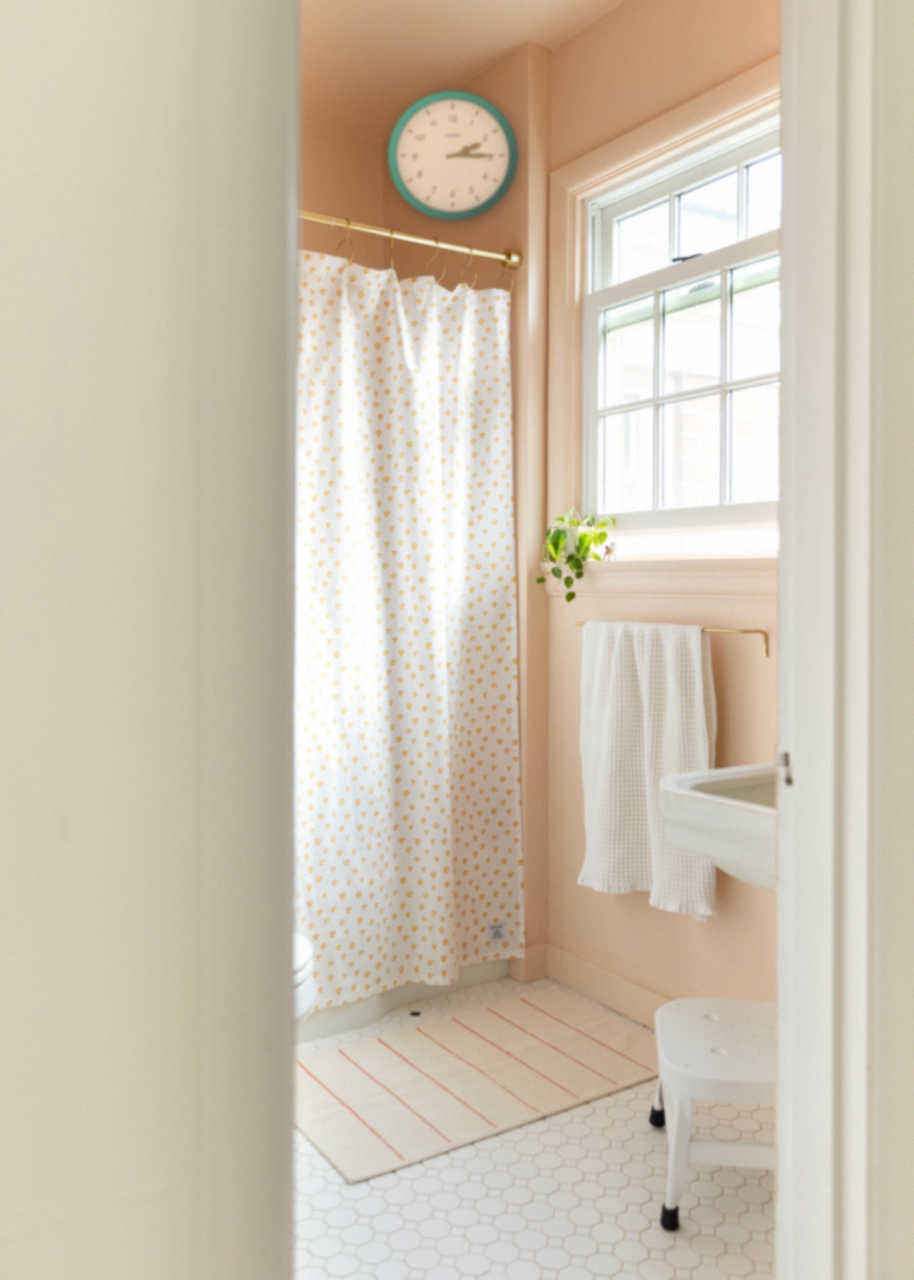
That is 2.15
